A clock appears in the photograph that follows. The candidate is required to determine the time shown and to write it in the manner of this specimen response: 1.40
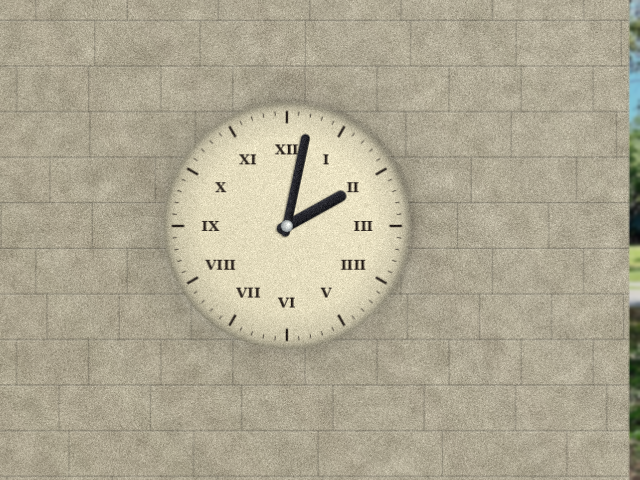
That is 2.02
